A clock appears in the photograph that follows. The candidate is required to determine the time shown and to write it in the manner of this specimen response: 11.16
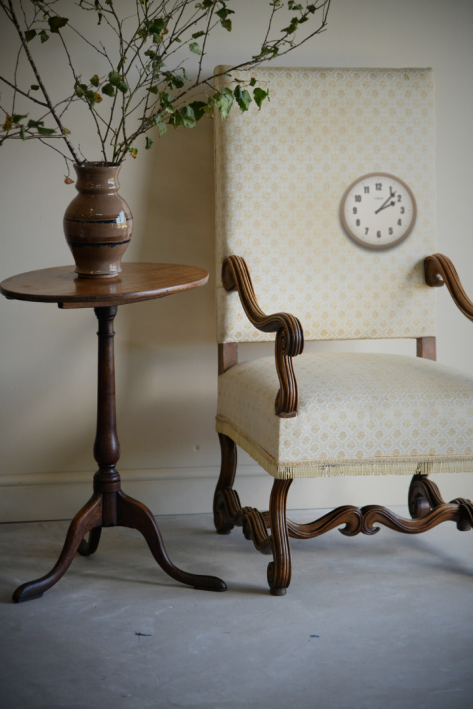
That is 2.07
